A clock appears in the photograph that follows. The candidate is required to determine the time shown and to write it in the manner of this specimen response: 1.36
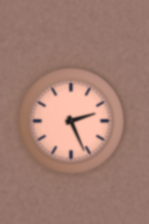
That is 2.26
